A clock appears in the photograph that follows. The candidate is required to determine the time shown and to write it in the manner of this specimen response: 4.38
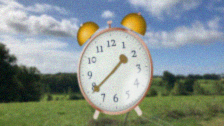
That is 1.39
